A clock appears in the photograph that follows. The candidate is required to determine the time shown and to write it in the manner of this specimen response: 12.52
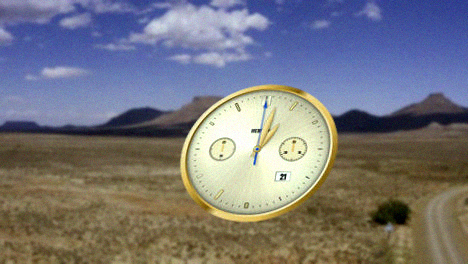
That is 1.02
